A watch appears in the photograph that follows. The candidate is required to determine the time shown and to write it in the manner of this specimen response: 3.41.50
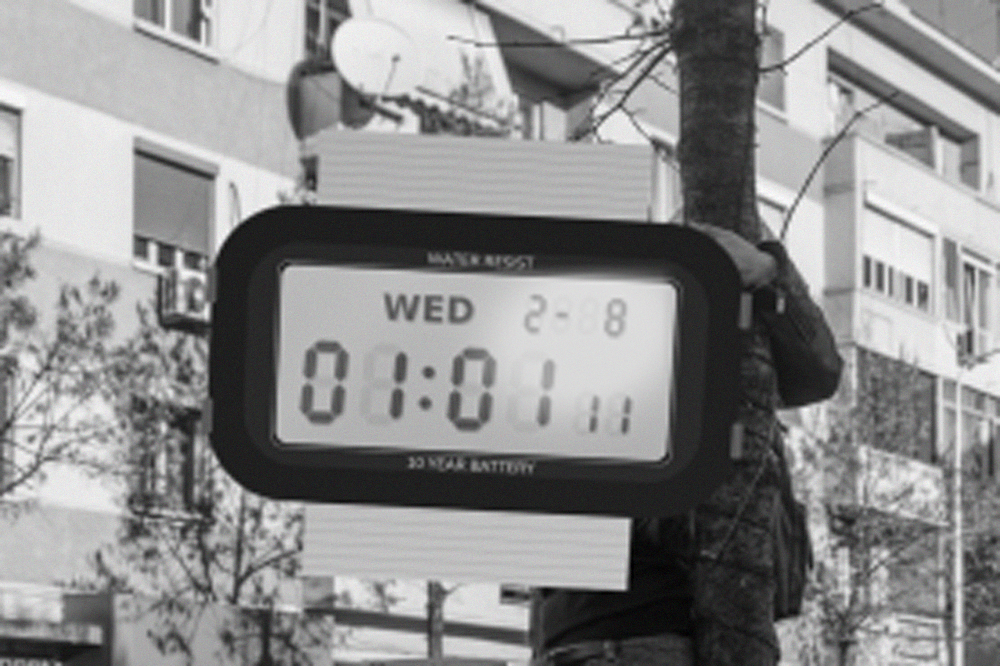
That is 1.01.11
